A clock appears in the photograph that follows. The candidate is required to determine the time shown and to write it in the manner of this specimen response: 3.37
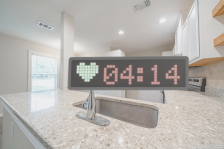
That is 4.14
